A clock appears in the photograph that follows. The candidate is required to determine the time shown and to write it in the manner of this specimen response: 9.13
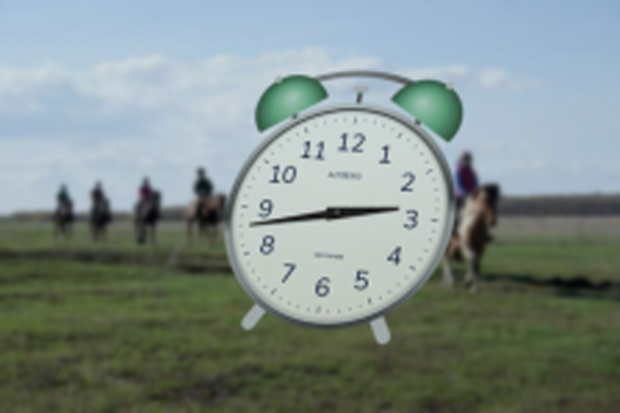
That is 2.43
